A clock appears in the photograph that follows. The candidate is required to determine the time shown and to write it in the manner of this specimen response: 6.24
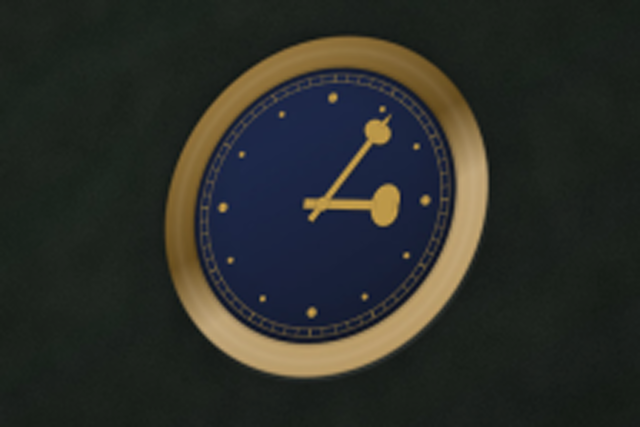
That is 3.06
